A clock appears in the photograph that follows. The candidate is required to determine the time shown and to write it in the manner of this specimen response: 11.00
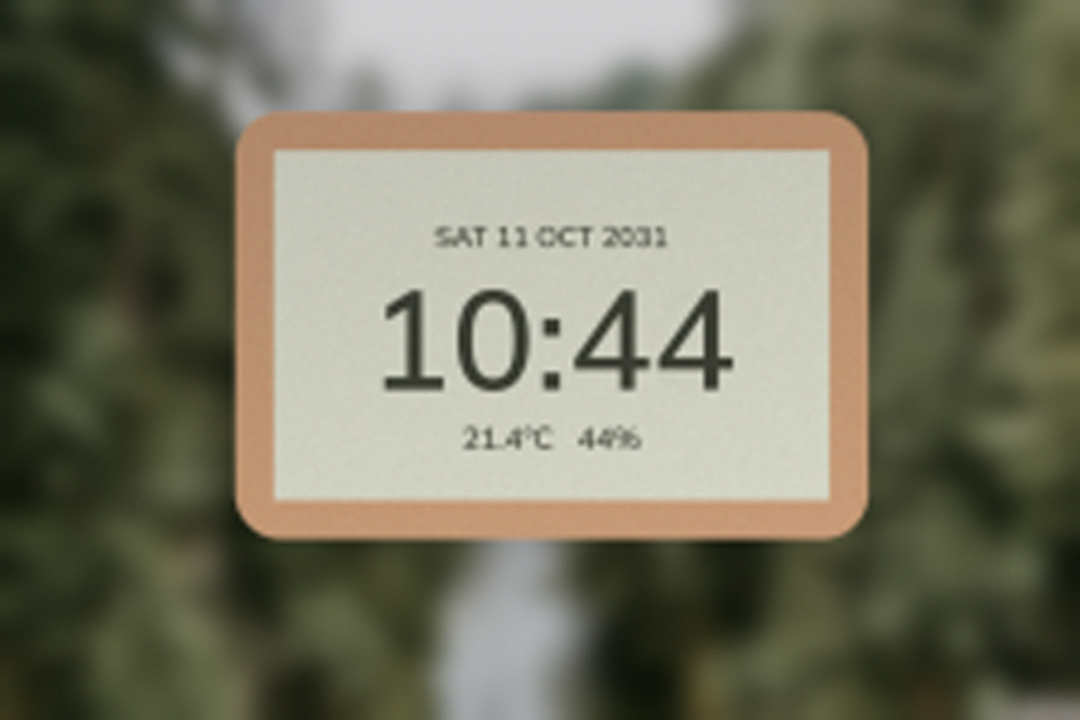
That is 10.44
